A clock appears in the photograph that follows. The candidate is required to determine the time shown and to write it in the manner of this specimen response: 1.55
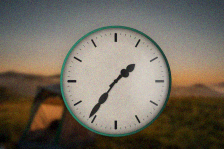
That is 1.36
